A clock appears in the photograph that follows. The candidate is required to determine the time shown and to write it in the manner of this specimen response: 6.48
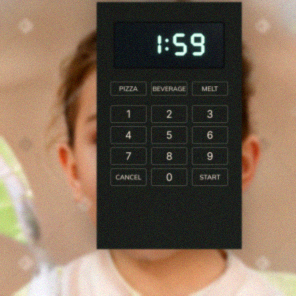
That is 1.59
